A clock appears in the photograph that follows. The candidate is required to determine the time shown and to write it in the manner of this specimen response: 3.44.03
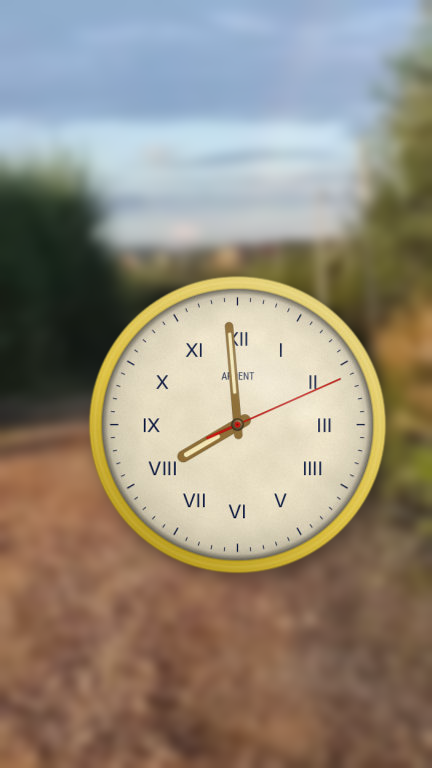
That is 7.59.11
